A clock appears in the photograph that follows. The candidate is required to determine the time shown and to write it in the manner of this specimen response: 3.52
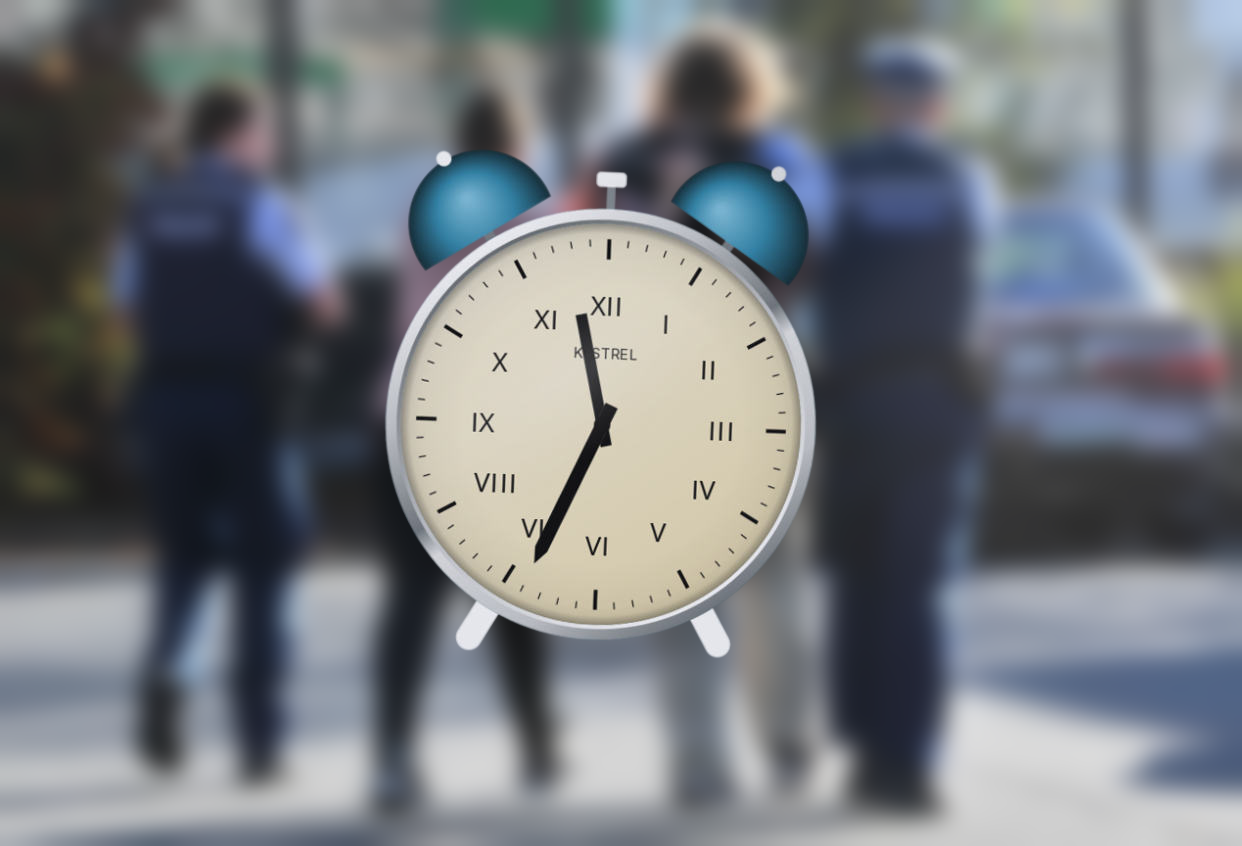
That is 11.34
